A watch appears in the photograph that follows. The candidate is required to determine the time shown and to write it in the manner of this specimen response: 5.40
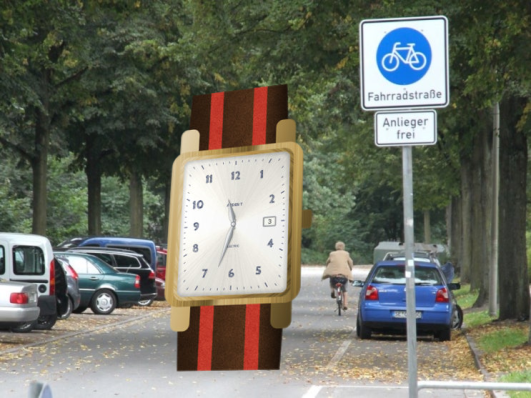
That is 11.33
